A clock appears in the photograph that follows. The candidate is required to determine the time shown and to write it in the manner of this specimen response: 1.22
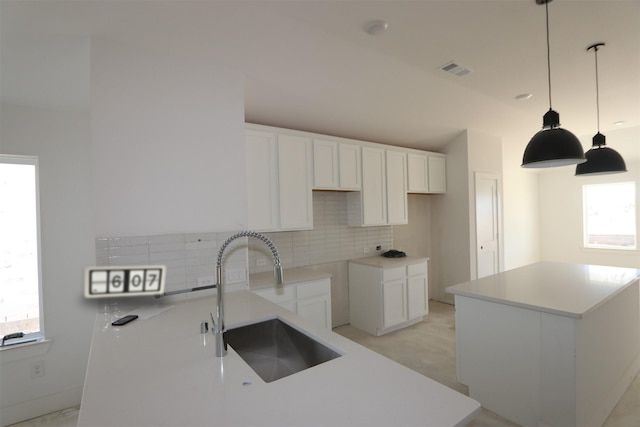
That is 6.07
